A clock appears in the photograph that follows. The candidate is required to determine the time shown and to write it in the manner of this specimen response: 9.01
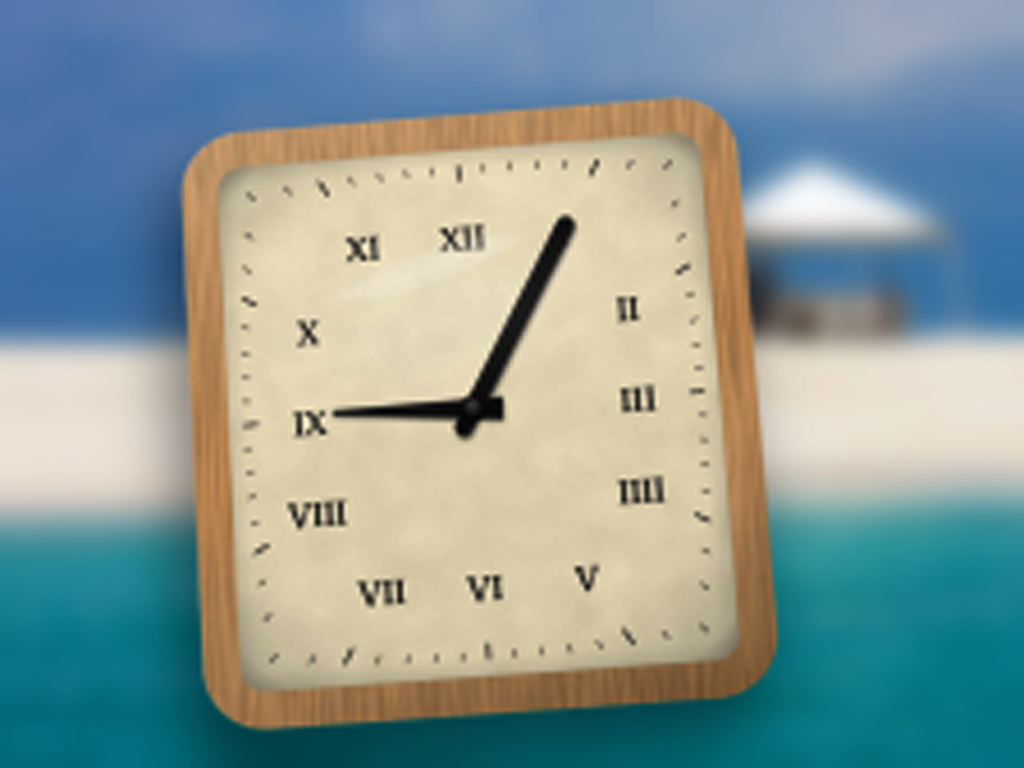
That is 9.05
